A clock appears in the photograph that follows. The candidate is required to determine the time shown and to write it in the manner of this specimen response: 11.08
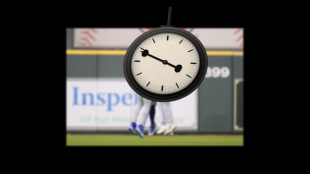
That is 3.49
